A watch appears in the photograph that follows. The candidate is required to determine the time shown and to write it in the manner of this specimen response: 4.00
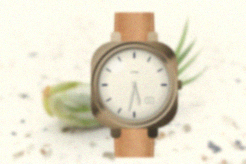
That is 5.32
